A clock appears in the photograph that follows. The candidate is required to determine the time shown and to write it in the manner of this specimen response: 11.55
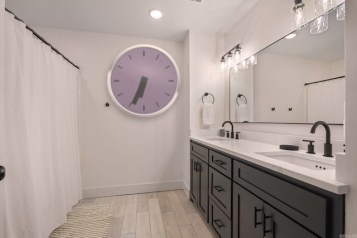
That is 6.34
